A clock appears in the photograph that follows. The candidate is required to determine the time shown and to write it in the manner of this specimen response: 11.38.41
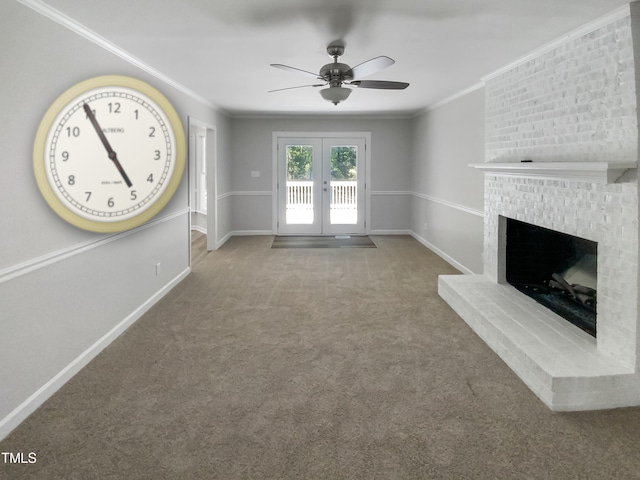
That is 4.54.55
